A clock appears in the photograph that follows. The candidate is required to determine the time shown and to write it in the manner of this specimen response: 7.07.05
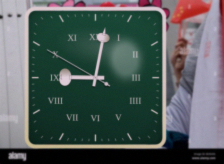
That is 9.01.50
